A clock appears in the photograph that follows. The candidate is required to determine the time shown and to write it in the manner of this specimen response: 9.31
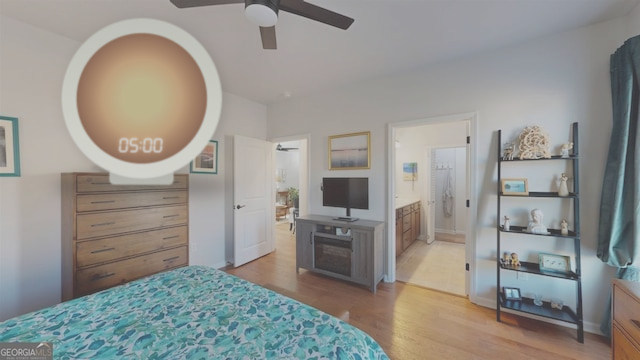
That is 5.00
